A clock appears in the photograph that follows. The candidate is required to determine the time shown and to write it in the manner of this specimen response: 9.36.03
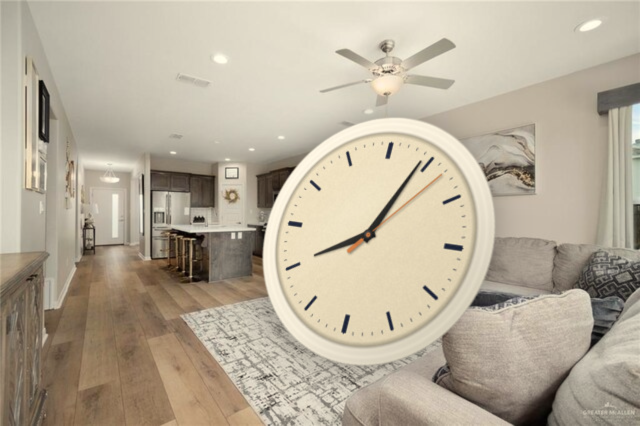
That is 8.04.07
